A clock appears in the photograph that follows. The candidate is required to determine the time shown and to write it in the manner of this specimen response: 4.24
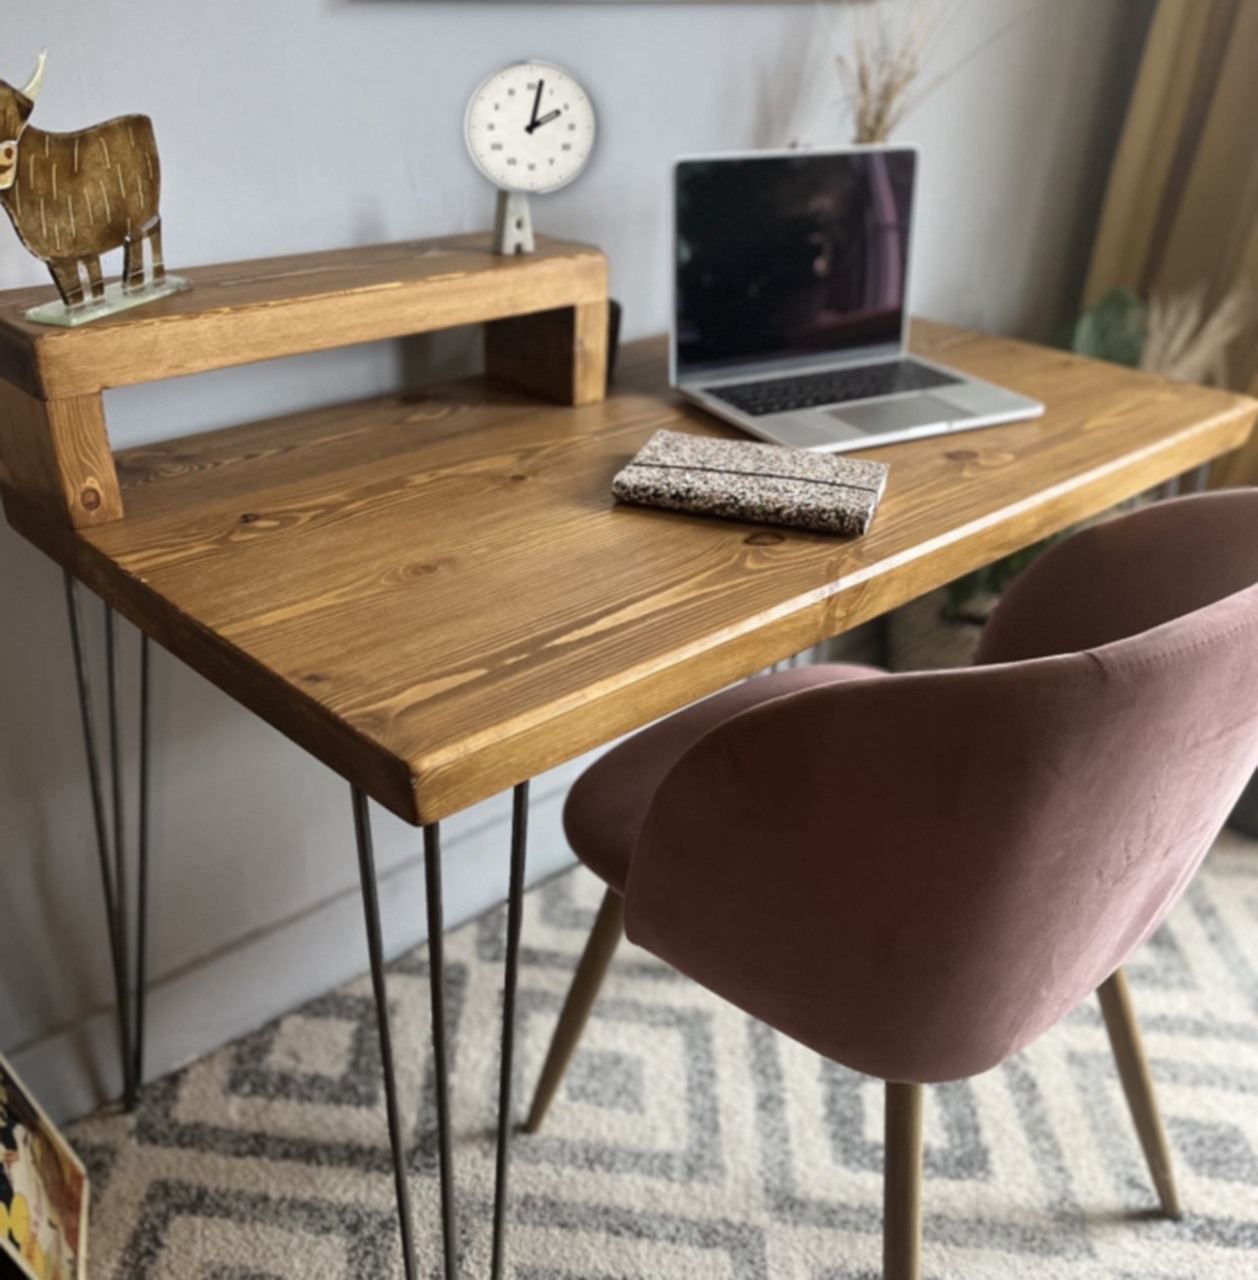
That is 2.02
